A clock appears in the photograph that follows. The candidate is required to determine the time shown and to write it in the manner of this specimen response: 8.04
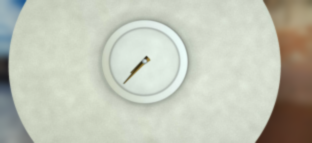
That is 7.37
